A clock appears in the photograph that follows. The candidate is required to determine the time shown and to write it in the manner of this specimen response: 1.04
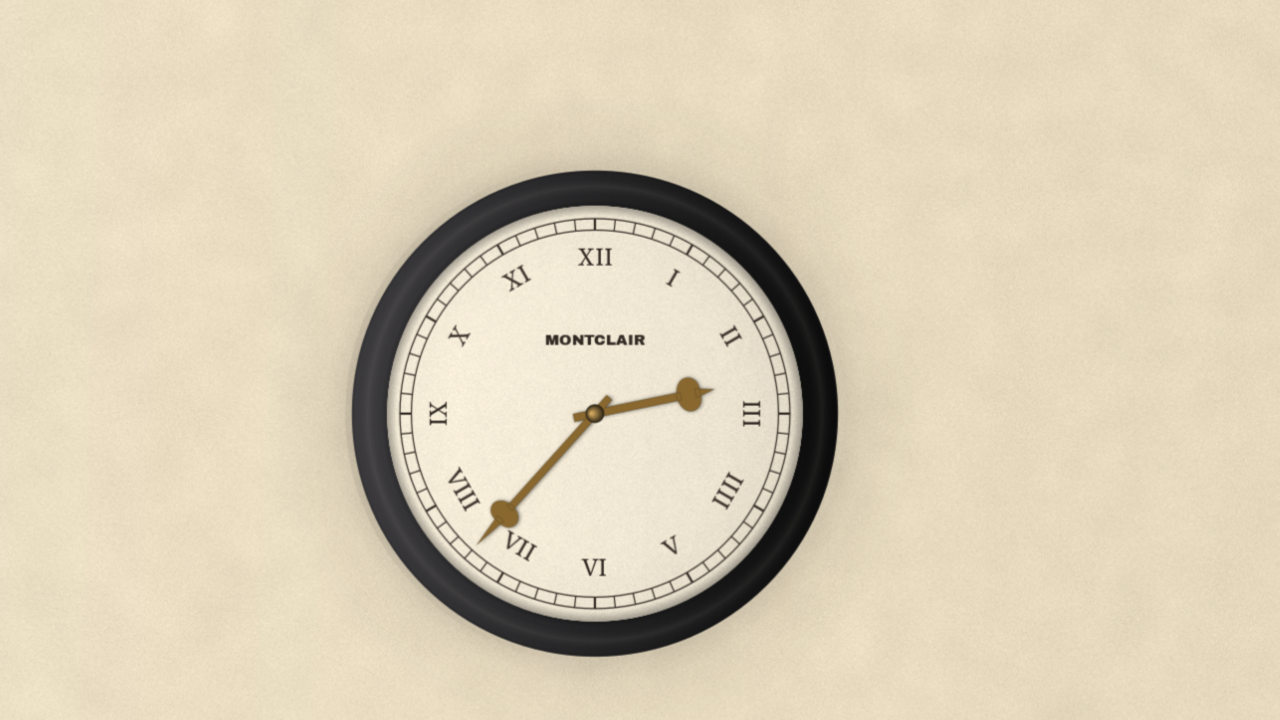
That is 2.37
